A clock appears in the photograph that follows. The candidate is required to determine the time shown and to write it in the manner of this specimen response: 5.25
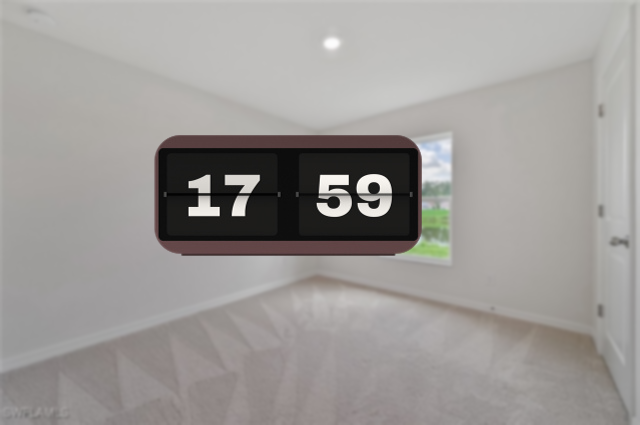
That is 17.59
